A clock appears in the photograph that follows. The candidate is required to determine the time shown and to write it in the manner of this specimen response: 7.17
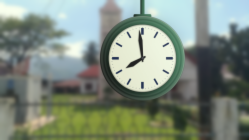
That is 7.59
